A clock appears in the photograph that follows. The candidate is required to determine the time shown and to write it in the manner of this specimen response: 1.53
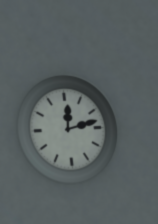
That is 12.13
